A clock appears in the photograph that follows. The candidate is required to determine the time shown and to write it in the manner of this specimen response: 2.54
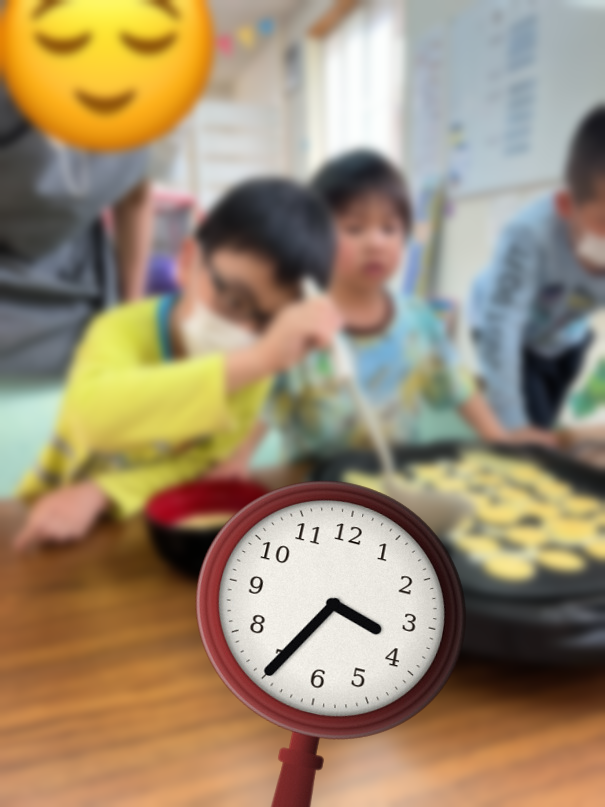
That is 3.35
